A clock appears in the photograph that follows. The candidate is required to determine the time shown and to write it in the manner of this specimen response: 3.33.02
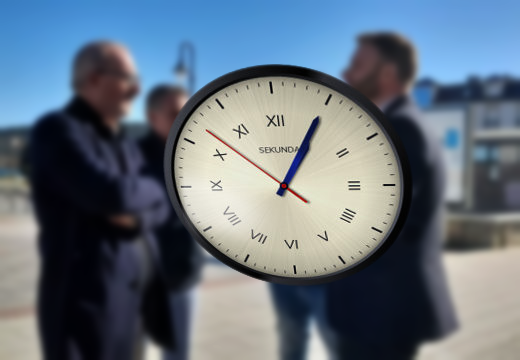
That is 1.04.52
